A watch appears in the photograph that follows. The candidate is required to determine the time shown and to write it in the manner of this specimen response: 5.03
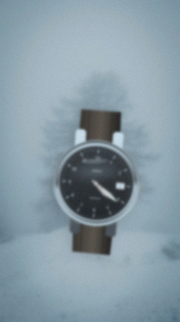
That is 4.21
